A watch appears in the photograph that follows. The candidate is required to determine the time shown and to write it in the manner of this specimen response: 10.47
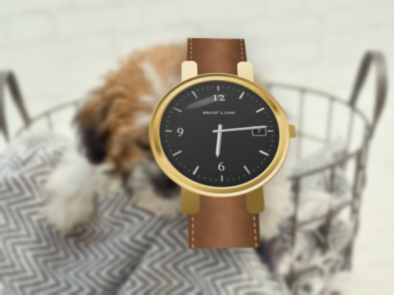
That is 6.14
